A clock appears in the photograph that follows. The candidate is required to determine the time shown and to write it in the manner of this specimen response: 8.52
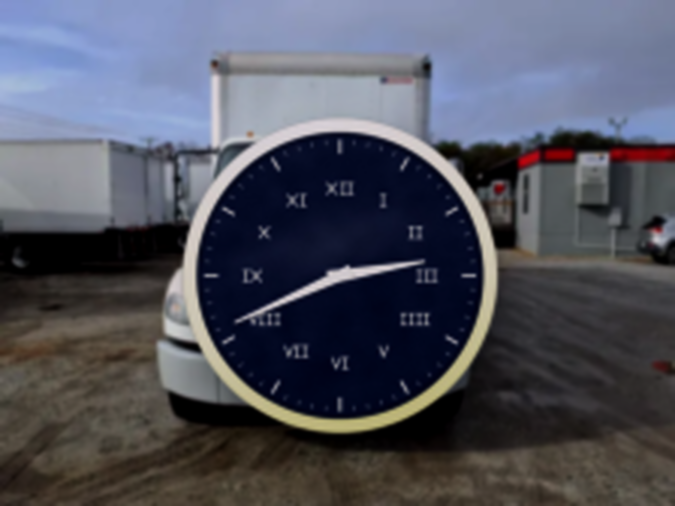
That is 2.41
